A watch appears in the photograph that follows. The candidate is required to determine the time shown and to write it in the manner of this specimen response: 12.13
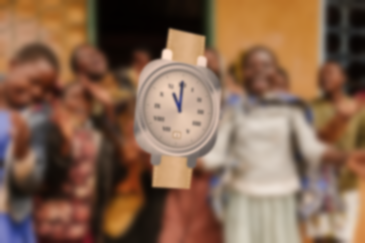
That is 11.00
